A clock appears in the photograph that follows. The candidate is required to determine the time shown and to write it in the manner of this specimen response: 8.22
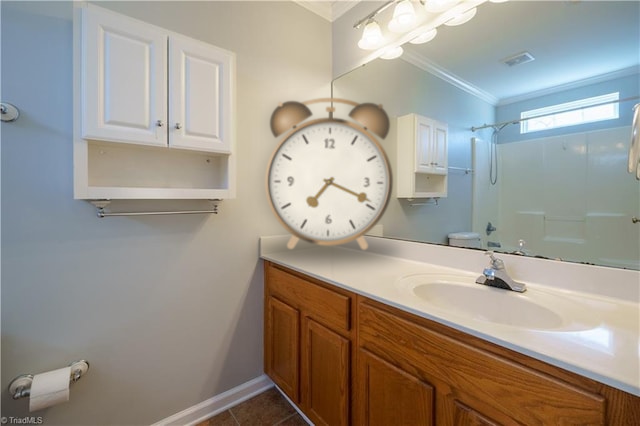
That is 7.19
